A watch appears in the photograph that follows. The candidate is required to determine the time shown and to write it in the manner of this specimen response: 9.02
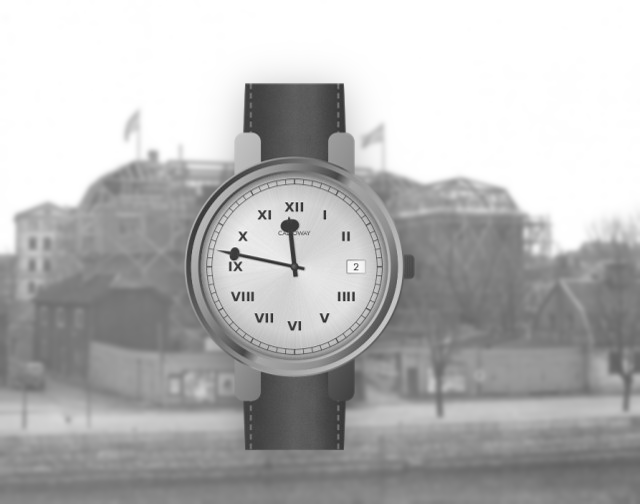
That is 11.47
